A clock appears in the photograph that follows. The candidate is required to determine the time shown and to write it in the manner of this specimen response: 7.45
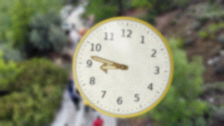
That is 8.47
